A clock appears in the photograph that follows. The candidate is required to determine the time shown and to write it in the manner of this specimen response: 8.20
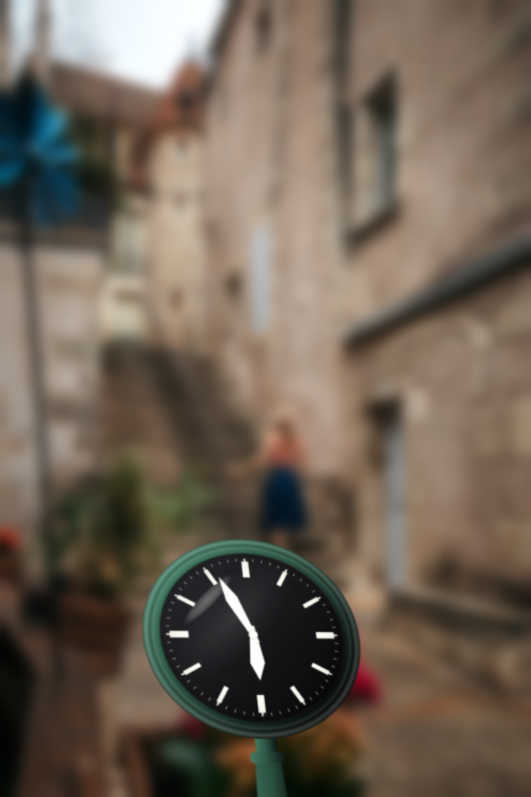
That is 5.56
